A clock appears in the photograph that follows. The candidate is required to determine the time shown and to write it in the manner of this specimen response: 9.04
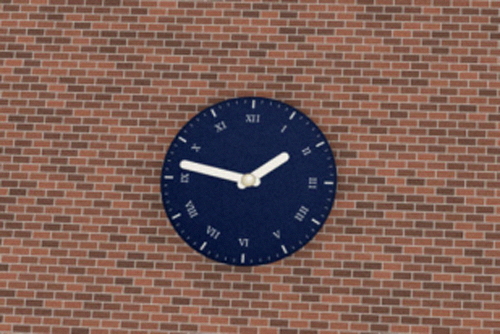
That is 1.47
